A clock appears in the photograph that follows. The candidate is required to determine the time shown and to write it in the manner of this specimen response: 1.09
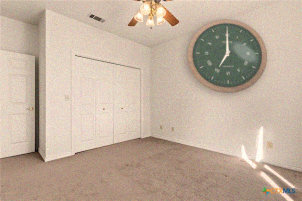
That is 7.00
